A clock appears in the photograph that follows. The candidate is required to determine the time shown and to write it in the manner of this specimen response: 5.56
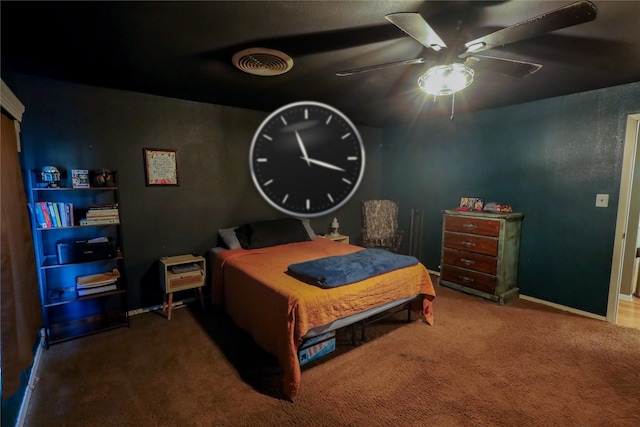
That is 11.18
